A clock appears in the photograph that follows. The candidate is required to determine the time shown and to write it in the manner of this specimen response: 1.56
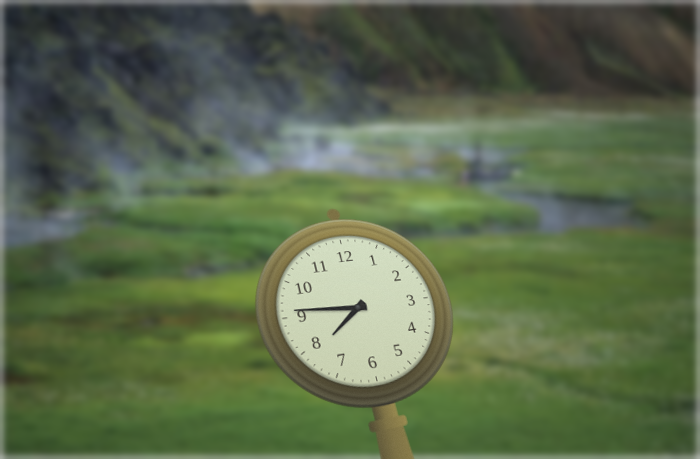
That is 7.46
